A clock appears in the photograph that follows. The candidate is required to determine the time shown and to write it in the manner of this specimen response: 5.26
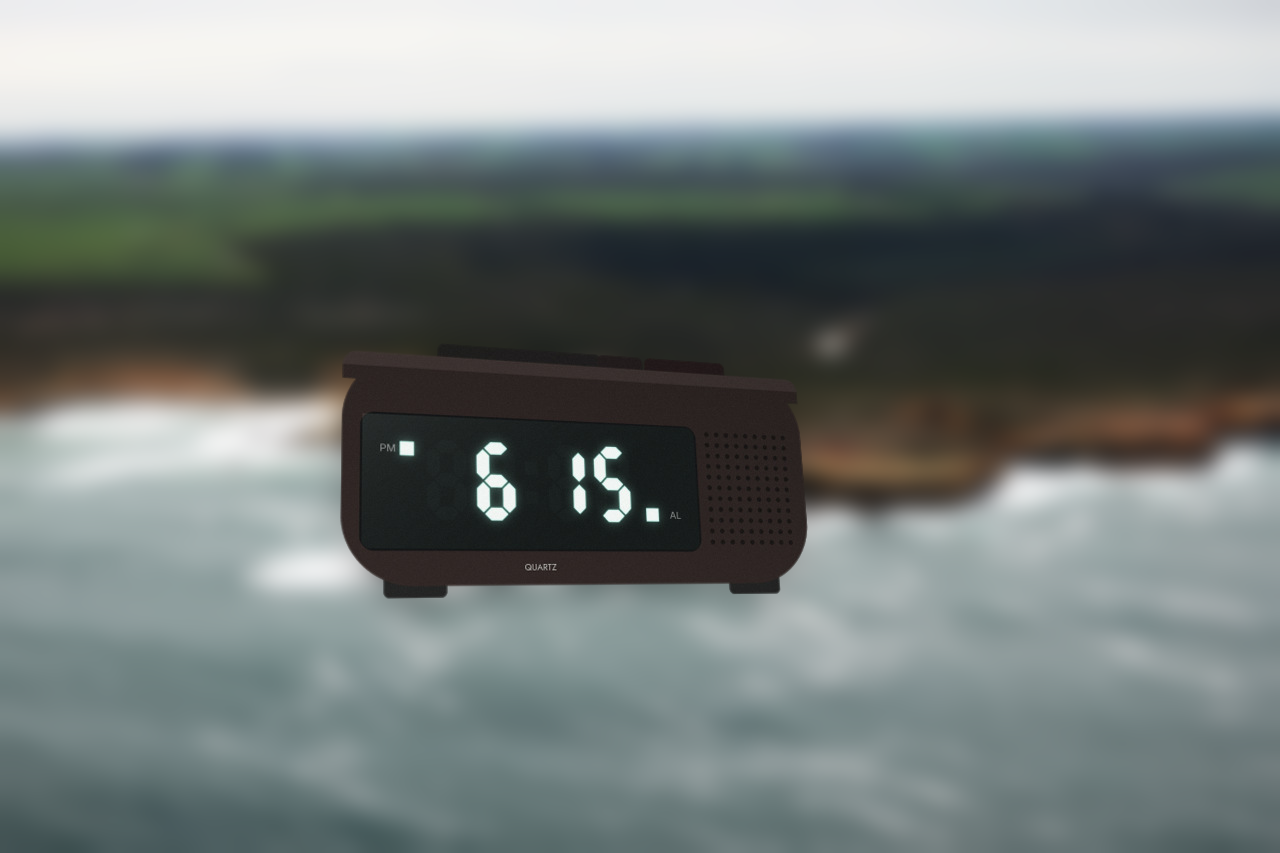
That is 6.15
